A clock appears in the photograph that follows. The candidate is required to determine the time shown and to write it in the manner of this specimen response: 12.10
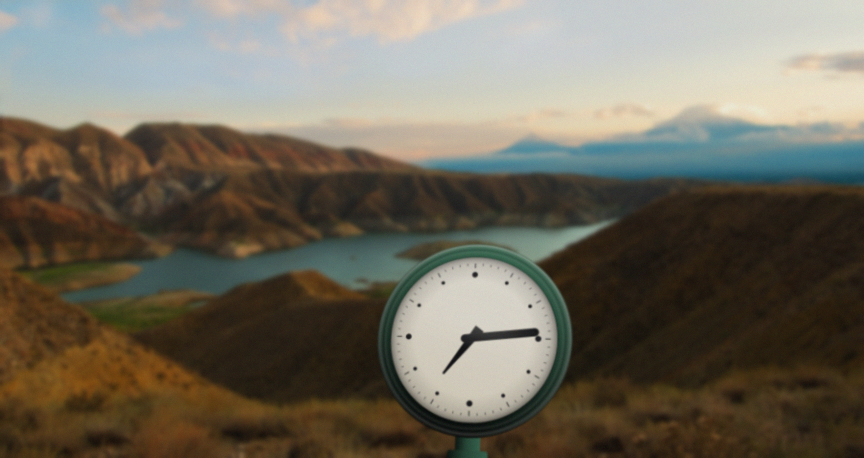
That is 7.14
